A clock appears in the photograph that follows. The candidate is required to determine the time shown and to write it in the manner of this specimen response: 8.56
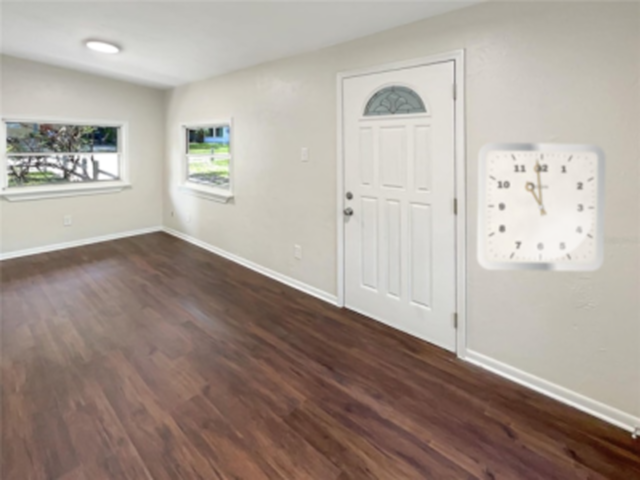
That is 10.59
